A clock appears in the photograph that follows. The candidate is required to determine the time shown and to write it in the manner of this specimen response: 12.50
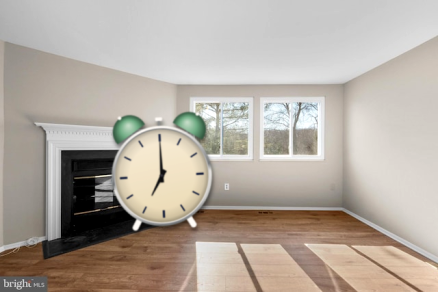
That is 7.00
